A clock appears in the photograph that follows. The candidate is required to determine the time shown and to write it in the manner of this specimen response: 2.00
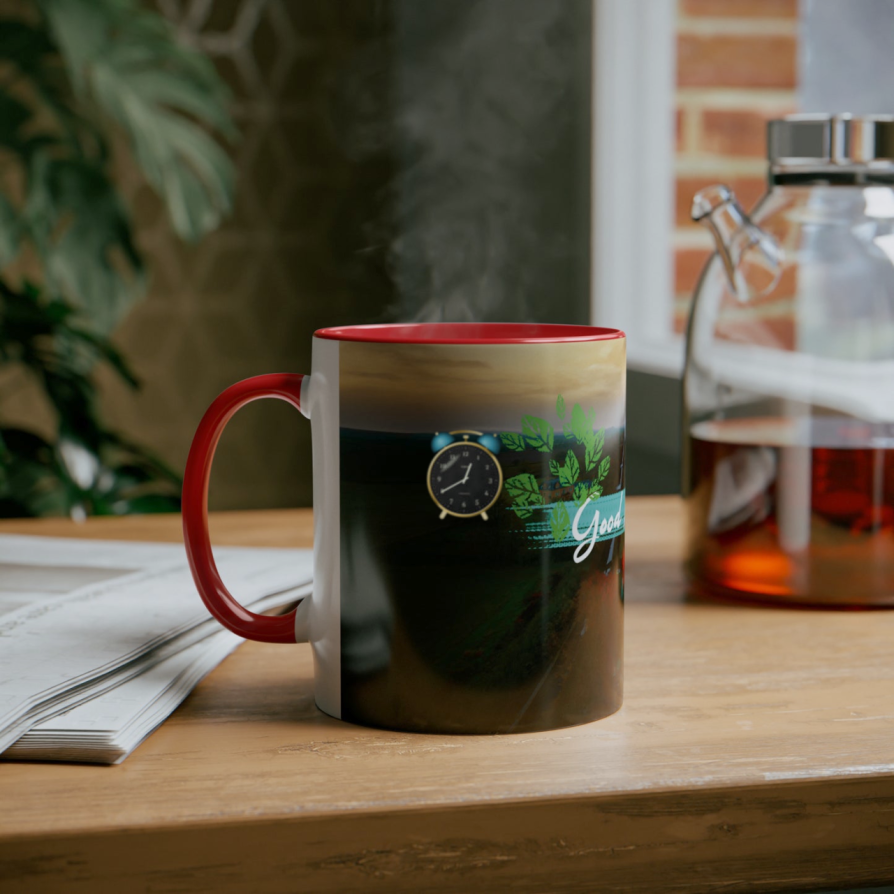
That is 12.40
